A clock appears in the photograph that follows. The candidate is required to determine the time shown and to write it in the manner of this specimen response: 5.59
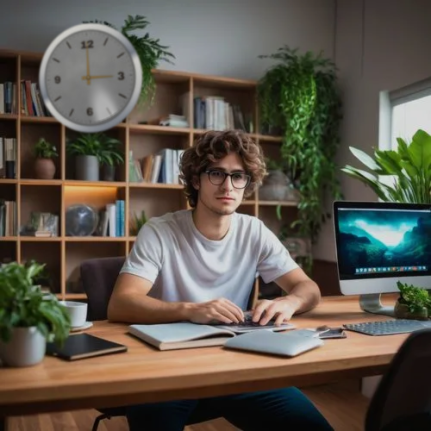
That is 3.00
